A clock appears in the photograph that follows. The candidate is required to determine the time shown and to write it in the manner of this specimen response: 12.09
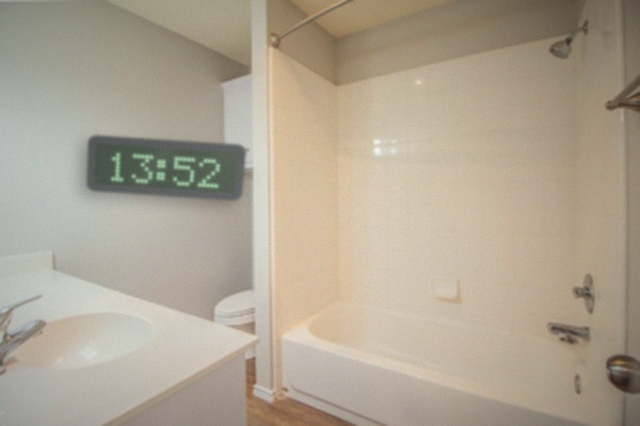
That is 13.52
